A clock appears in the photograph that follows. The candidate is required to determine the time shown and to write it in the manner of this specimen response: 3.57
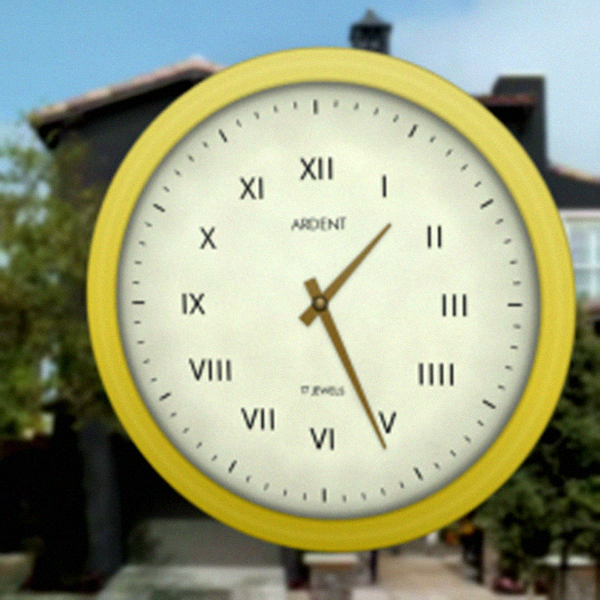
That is 1.26
